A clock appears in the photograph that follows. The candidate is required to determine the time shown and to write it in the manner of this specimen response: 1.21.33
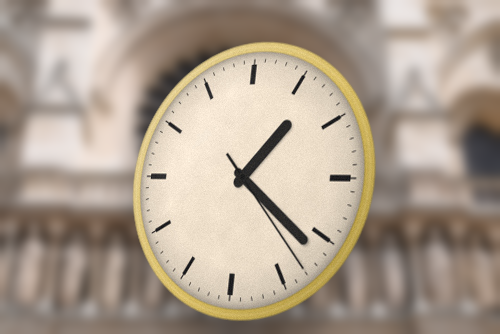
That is 1.21.23
